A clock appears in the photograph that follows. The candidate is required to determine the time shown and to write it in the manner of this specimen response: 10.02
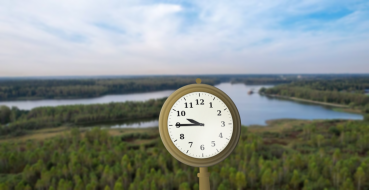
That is 9.45
